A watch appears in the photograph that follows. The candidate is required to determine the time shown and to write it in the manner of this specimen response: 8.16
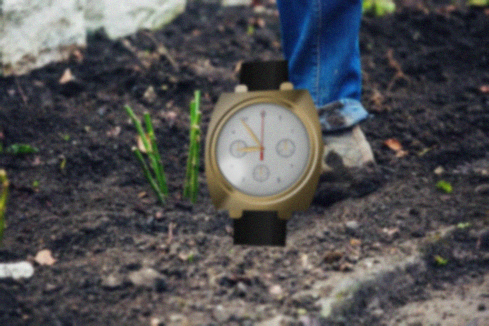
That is 8.54
